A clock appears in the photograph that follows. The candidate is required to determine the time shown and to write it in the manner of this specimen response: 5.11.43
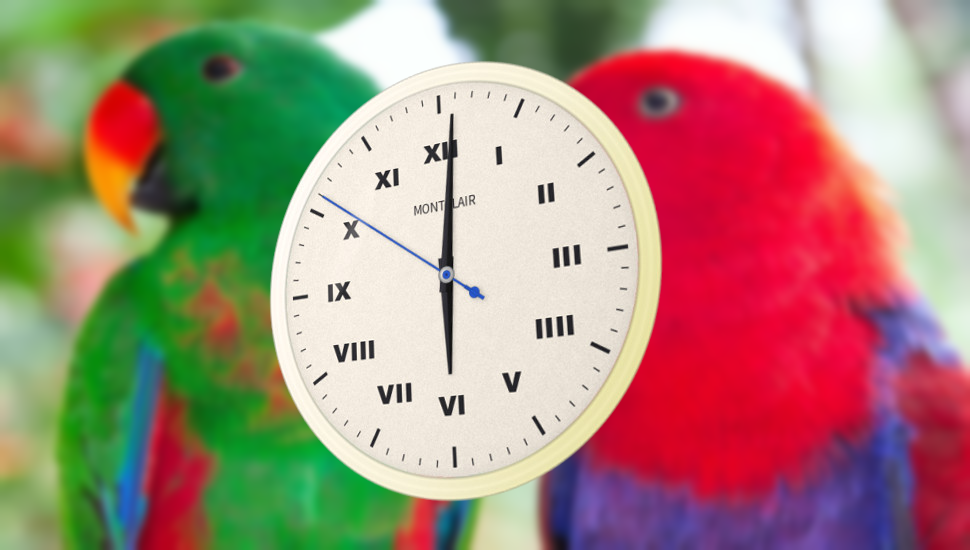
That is 6.00.51
